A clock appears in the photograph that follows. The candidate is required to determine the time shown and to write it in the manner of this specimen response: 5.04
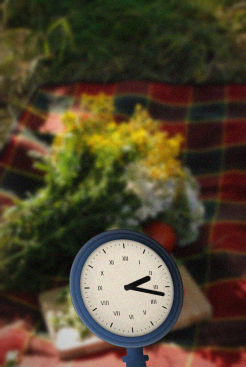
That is 2.17
